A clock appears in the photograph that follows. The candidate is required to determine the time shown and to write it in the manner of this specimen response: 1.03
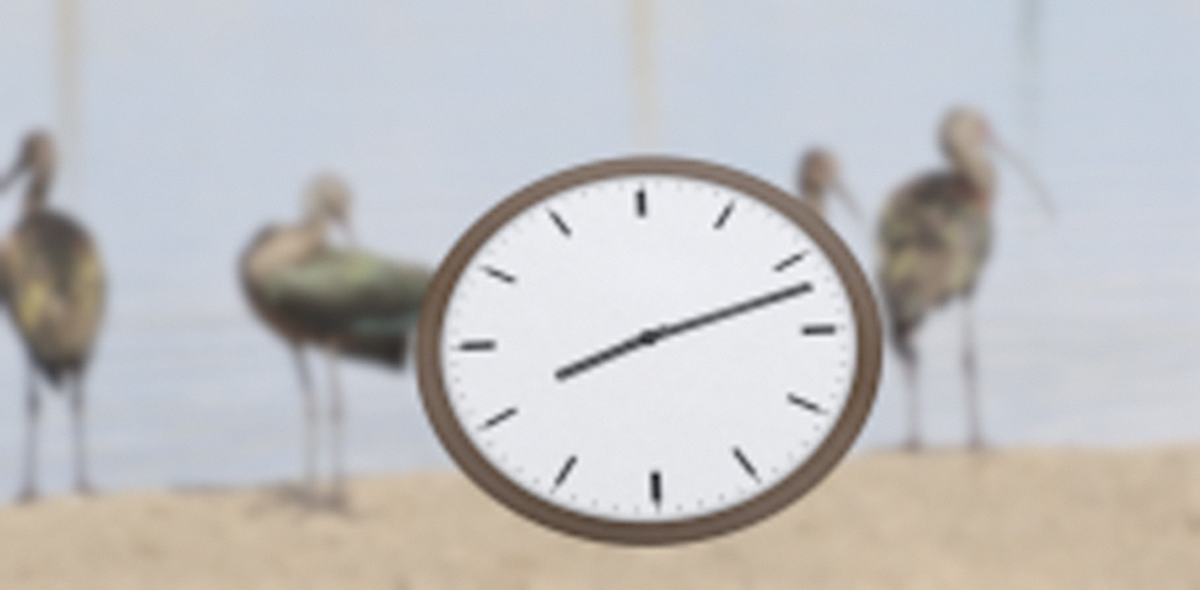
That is 8.12
